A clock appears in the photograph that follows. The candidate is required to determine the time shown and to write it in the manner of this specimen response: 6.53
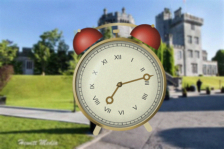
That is 7.13
